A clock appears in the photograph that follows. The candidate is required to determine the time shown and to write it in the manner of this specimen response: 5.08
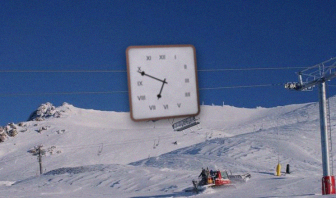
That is 6.49
